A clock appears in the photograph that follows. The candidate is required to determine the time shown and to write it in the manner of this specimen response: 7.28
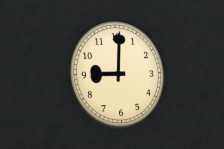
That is 9.01
